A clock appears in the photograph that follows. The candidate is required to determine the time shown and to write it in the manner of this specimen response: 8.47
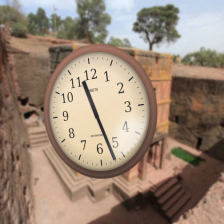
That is 11.27
